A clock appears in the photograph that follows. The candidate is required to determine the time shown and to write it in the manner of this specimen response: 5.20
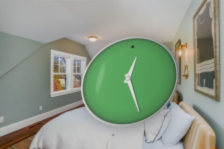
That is 12.26
